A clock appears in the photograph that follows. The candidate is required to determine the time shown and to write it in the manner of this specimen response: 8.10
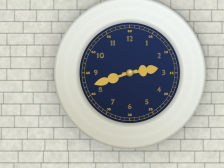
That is 2.42
